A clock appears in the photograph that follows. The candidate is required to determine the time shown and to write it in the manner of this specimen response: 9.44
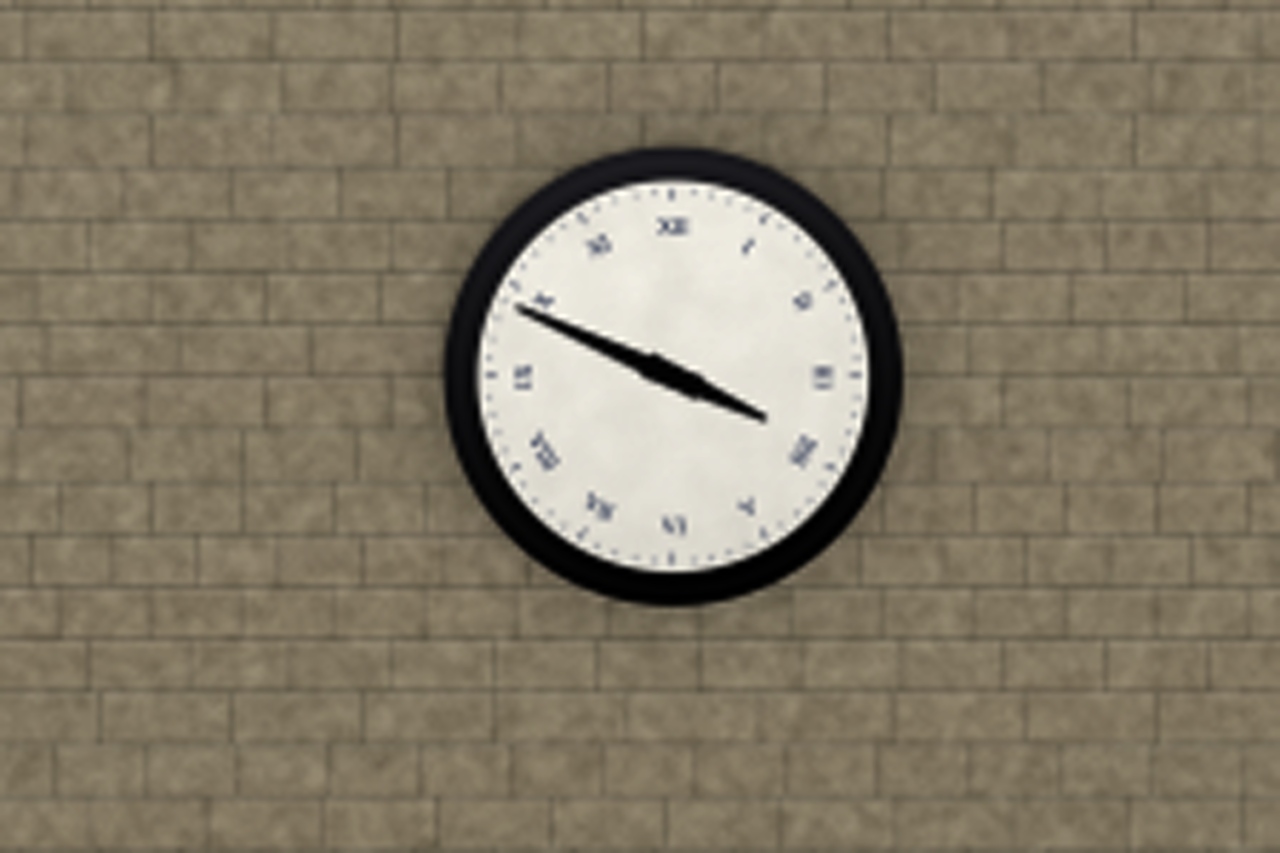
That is 3.49
